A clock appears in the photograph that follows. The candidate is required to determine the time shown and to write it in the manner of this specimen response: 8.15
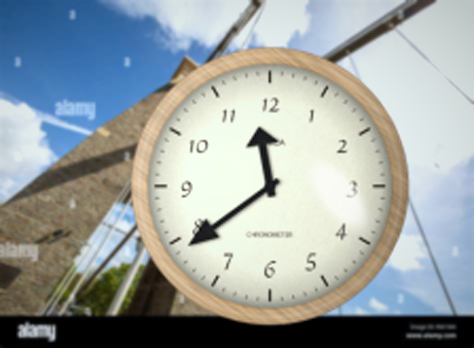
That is 11.39
